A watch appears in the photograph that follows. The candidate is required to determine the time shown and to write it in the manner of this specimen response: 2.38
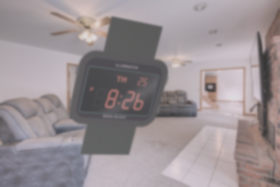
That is 8.26
